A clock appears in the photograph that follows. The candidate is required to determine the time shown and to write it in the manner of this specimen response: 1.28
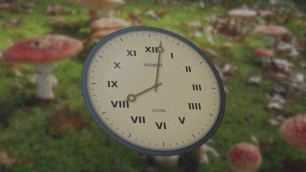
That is 8.02
